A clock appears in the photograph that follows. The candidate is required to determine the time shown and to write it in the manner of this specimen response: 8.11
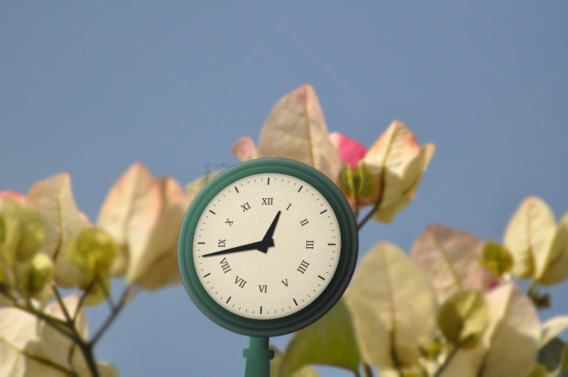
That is 12.43
